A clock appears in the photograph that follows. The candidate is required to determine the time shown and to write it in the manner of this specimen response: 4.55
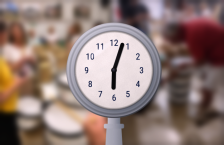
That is 6.03
